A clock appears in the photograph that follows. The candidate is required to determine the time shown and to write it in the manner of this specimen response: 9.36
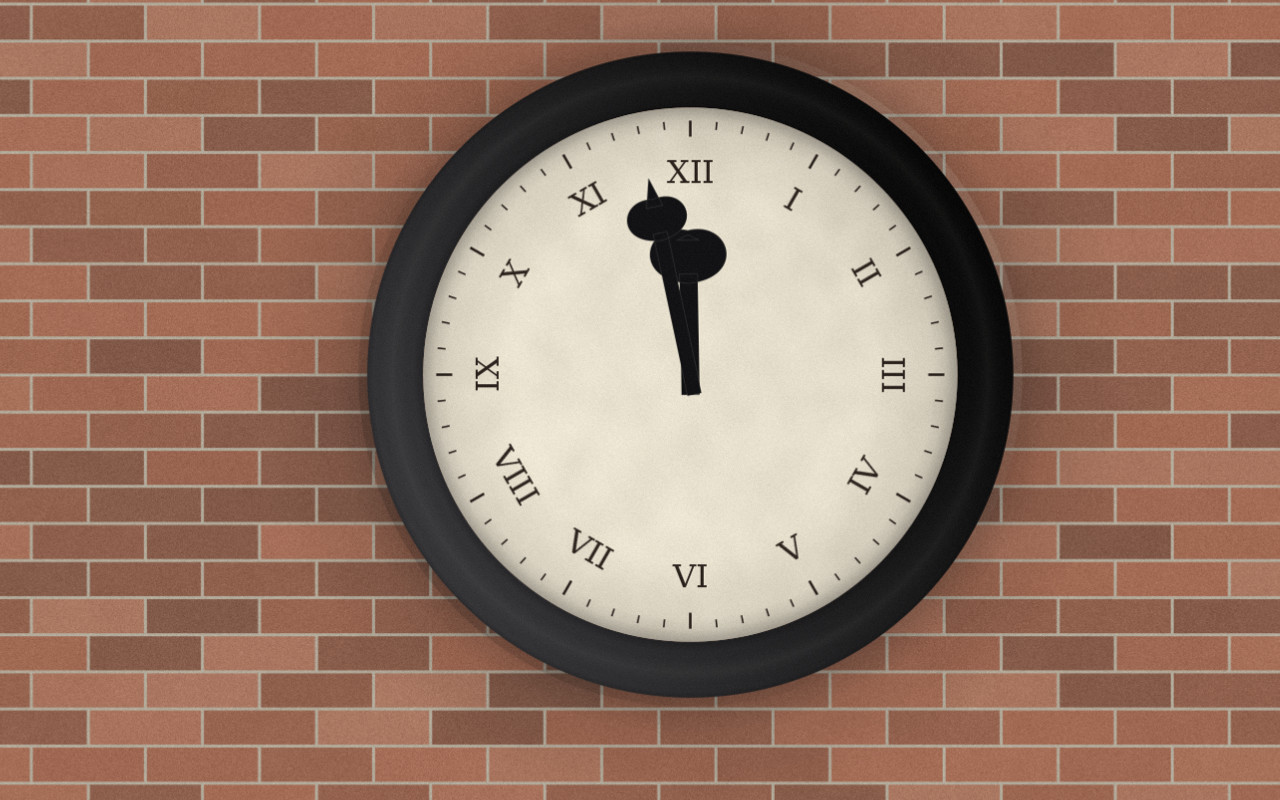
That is 11.58
